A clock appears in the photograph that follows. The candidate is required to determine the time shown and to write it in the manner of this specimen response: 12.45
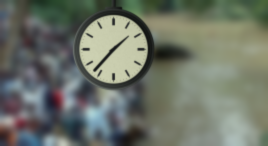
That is 1.37
